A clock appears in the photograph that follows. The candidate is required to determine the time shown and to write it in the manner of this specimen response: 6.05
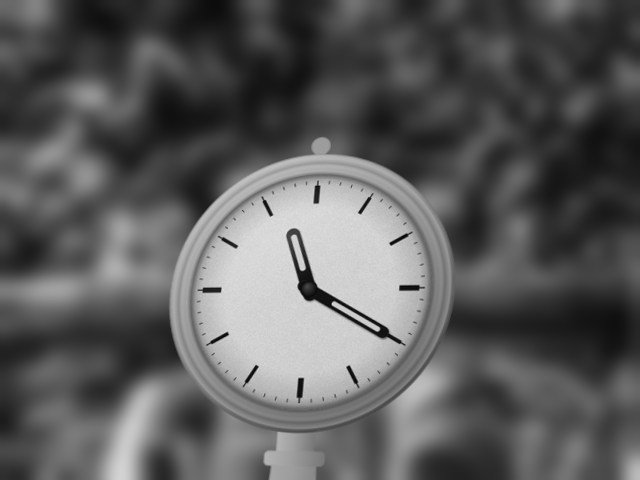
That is 11.20
